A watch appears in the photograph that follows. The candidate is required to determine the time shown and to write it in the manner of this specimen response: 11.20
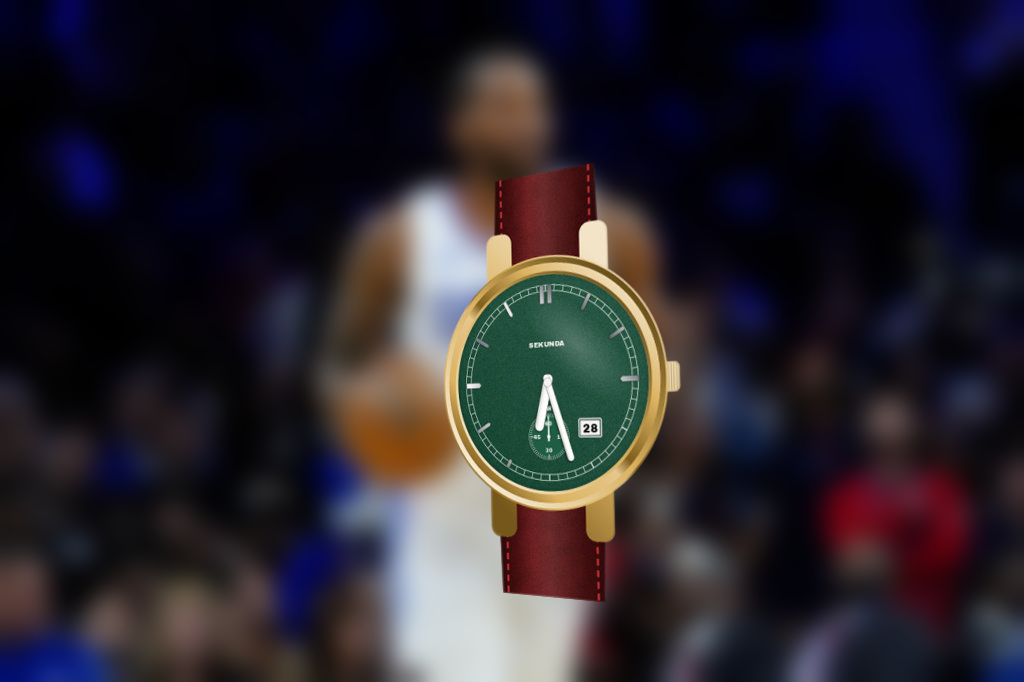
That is 6.27
